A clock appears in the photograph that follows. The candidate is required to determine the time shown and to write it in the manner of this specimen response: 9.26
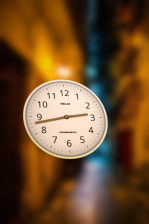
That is 2.43
